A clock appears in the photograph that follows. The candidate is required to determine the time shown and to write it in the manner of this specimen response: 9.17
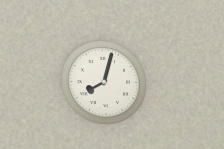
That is 8.03
